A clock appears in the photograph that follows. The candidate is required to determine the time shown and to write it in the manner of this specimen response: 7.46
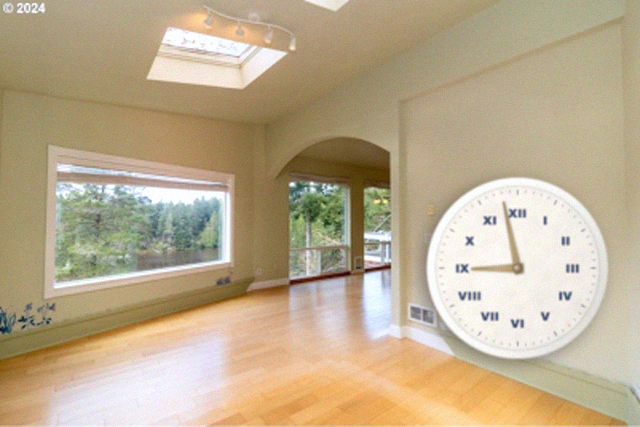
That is 8.58
